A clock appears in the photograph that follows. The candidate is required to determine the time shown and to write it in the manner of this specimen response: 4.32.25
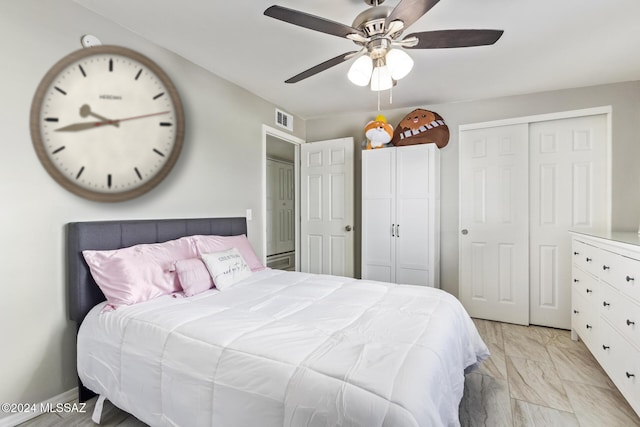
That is 9.43.13
